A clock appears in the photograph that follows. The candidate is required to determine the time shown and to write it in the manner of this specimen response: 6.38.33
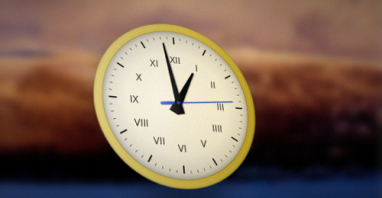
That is 12.58.14
